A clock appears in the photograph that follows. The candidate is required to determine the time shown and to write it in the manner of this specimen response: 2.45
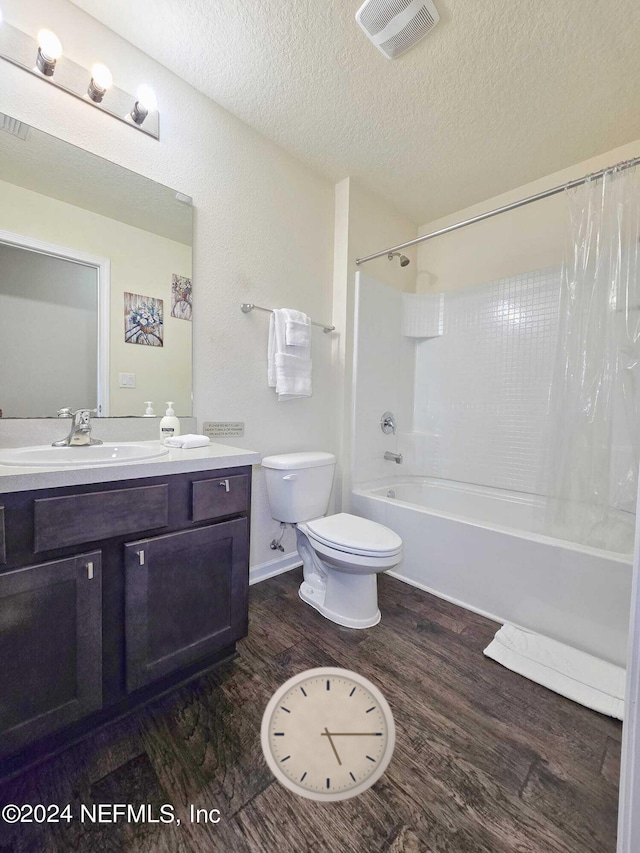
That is 5.15
